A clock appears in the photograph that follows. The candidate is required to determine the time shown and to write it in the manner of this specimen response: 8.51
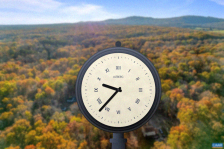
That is 9.37
